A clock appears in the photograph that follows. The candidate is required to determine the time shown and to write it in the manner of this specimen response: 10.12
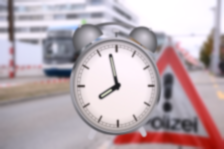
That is 7.58
